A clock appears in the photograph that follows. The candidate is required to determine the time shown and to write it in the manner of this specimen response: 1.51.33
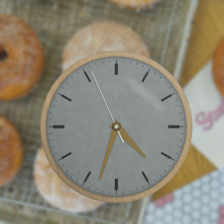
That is 4.32.56
